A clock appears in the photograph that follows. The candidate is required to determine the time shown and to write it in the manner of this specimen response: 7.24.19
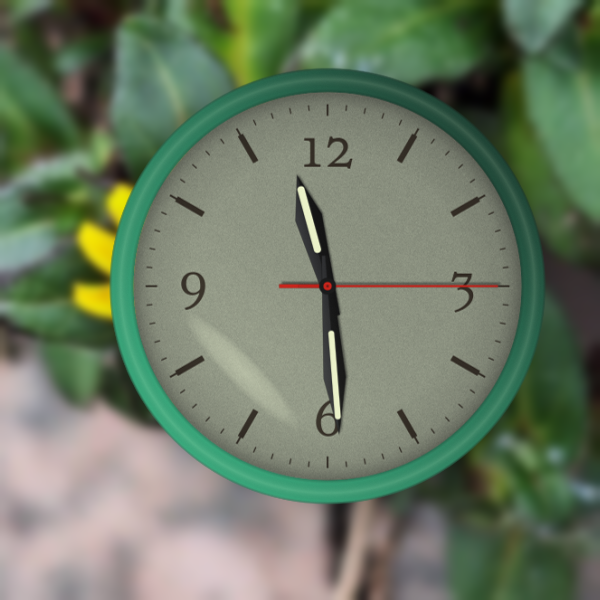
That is 11.29.15
